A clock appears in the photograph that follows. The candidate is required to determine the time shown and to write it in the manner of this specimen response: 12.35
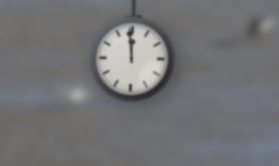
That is 11.59
